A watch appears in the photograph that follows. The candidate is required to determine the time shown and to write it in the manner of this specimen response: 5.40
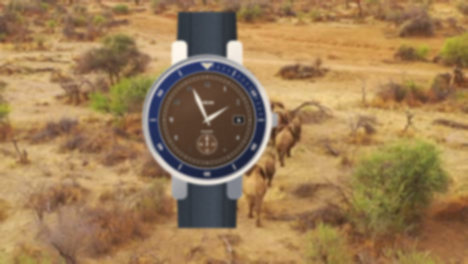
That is 1.56
